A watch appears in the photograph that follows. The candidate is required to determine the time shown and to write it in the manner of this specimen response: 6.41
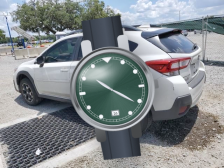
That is 10.21
